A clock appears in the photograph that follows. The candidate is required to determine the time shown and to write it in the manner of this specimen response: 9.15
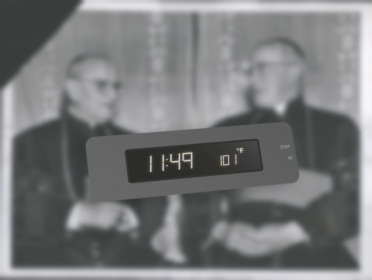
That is 11.49
